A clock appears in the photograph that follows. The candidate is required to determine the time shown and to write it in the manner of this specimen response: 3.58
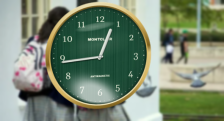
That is 12.44
